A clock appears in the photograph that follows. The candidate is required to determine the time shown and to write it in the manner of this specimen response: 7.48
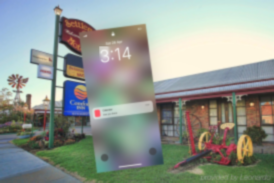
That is 3.14
